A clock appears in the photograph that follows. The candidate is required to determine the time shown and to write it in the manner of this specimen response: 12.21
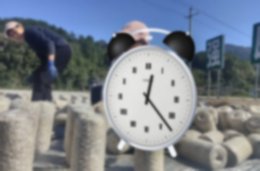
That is 12.23
